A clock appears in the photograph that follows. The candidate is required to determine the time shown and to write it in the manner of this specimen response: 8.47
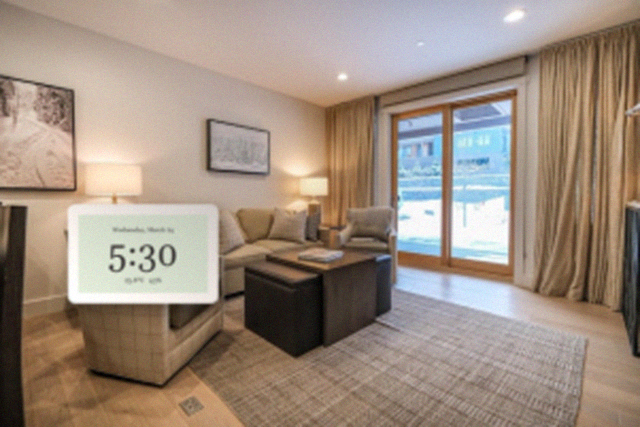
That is 5.30
